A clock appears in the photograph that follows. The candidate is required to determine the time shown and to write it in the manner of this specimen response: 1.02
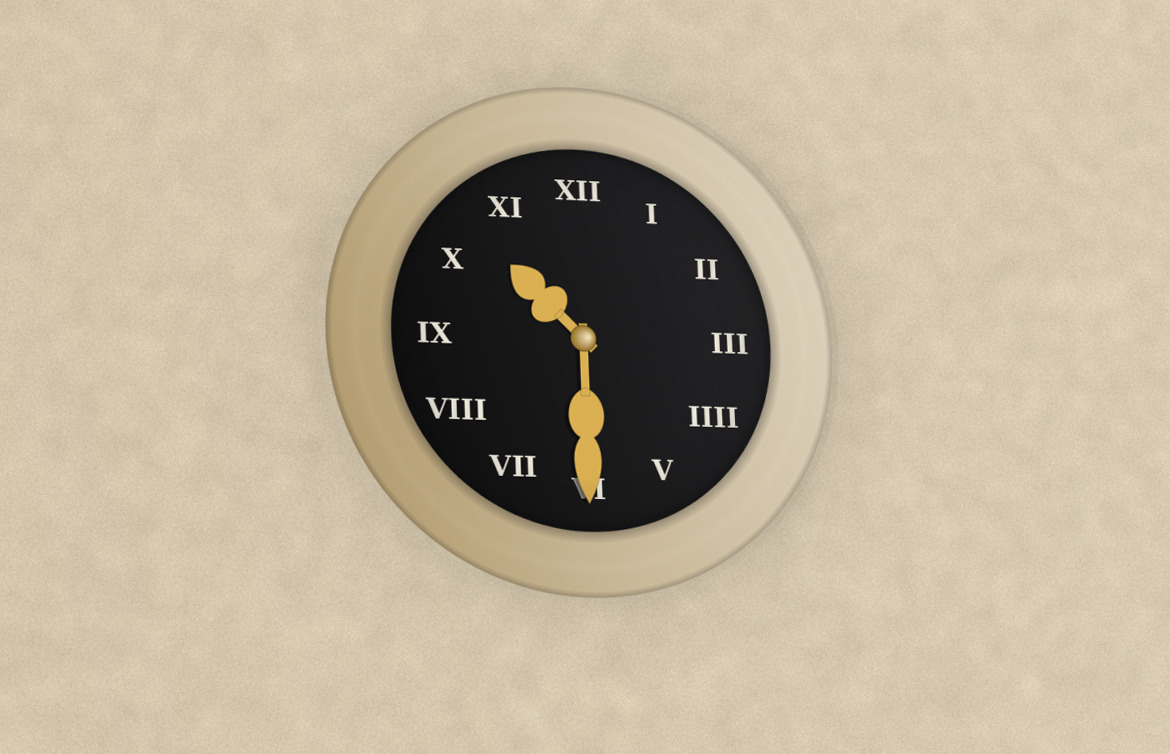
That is 10.30
